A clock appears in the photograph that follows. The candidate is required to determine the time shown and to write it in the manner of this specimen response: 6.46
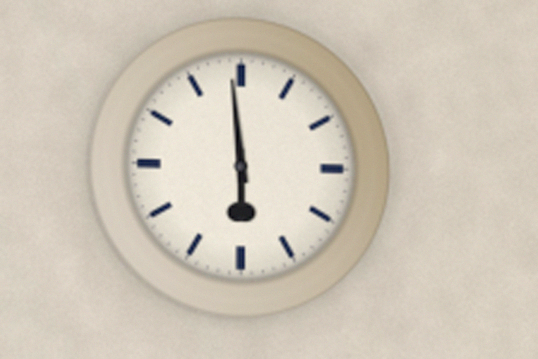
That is 5.59
